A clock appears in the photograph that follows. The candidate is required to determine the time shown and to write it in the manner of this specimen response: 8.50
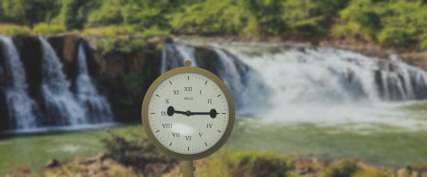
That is 9.15
